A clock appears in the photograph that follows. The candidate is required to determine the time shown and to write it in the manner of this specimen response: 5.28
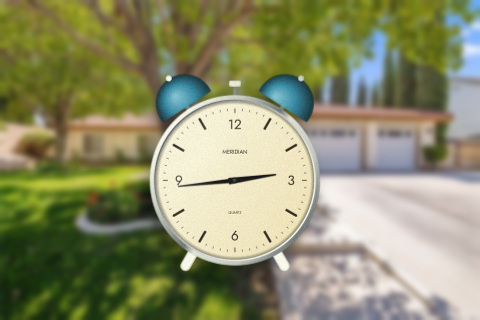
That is 2.44
